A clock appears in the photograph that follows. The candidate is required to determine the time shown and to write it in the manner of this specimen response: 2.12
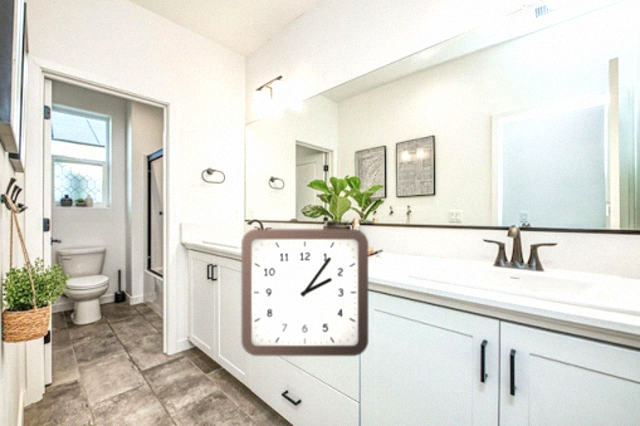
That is 2.06
